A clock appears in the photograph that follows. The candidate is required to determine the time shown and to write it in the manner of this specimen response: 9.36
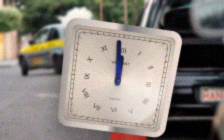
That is 11.59
